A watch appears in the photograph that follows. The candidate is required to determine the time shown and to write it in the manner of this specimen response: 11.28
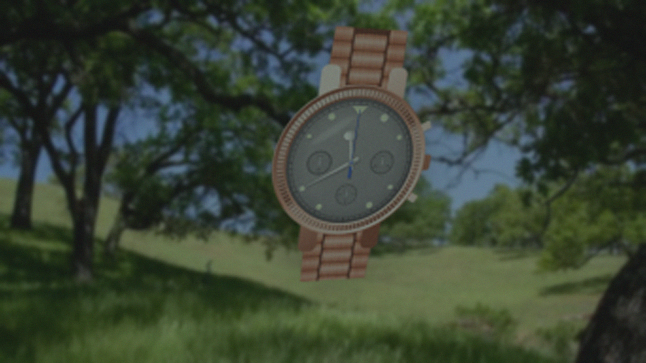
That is 11.40
